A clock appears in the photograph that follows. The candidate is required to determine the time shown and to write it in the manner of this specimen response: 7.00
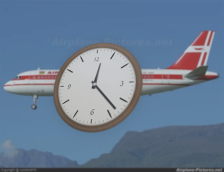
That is 12.23
